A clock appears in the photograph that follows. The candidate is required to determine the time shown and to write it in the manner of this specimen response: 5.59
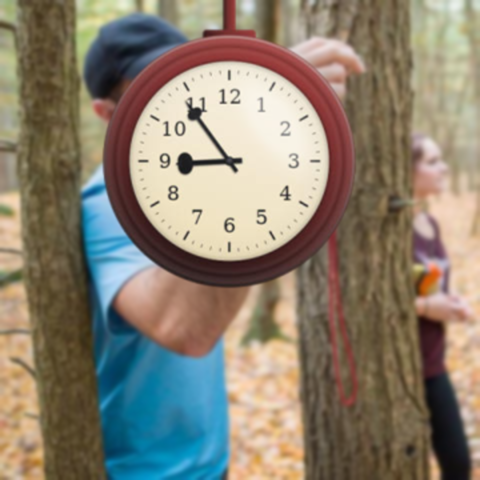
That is 8.54
